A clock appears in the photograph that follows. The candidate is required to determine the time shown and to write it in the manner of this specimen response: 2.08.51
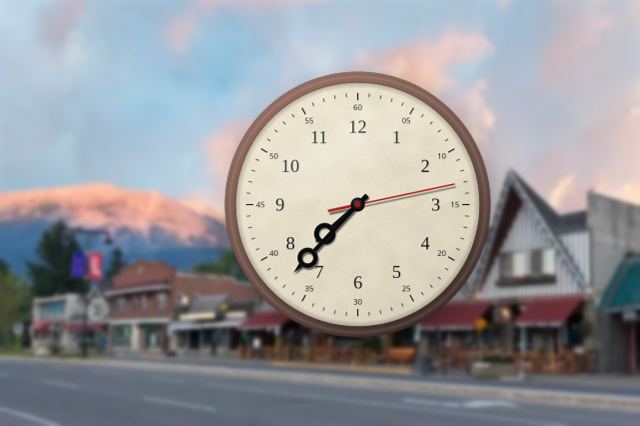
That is 7.37.13
